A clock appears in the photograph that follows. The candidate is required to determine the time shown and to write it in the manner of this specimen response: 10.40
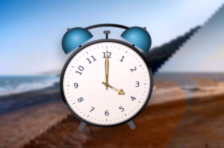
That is 4.00
